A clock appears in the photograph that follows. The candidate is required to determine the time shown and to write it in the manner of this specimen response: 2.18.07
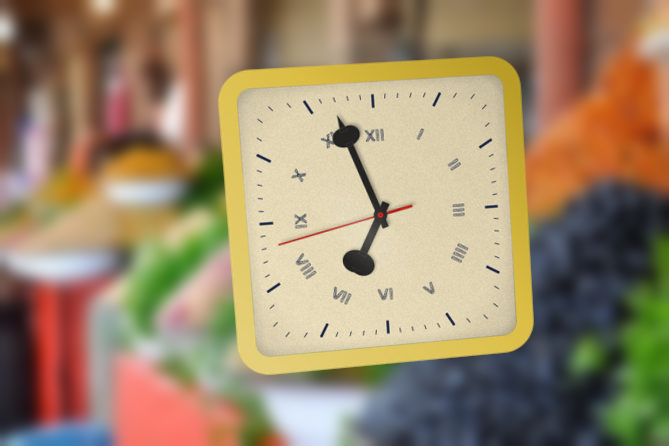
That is 6.56.43
